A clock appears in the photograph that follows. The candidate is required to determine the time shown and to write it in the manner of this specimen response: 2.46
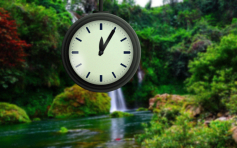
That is 12.05
